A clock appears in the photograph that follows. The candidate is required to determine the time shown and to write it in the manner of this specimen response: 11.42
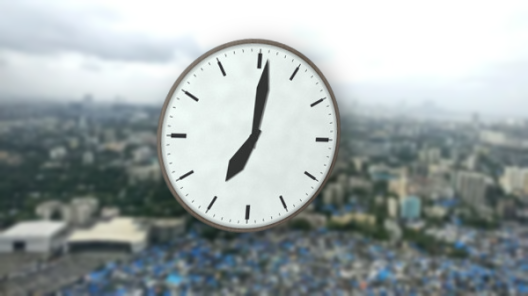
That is 7.01
